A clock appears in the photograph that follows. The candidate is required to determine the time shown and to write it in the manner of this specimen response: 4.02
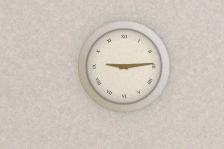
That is 9.14
